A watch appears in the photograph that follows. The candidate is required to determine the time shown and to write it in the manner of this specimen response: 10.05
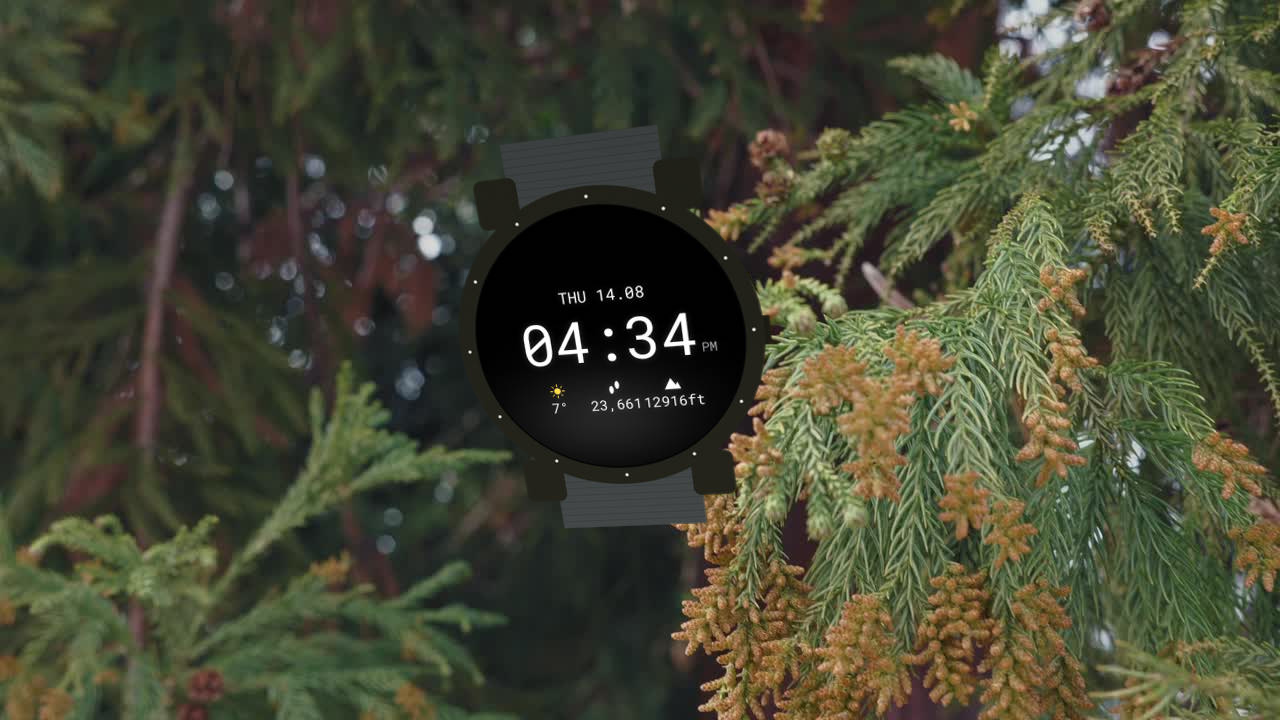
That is 4.34
